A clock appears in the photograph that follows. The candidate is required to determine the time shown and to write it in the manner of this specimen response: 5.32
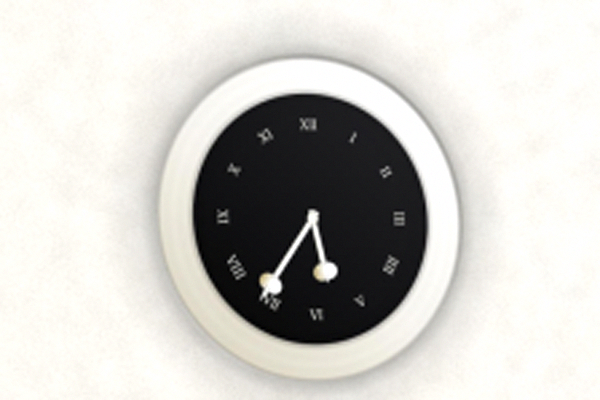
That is 5.36
